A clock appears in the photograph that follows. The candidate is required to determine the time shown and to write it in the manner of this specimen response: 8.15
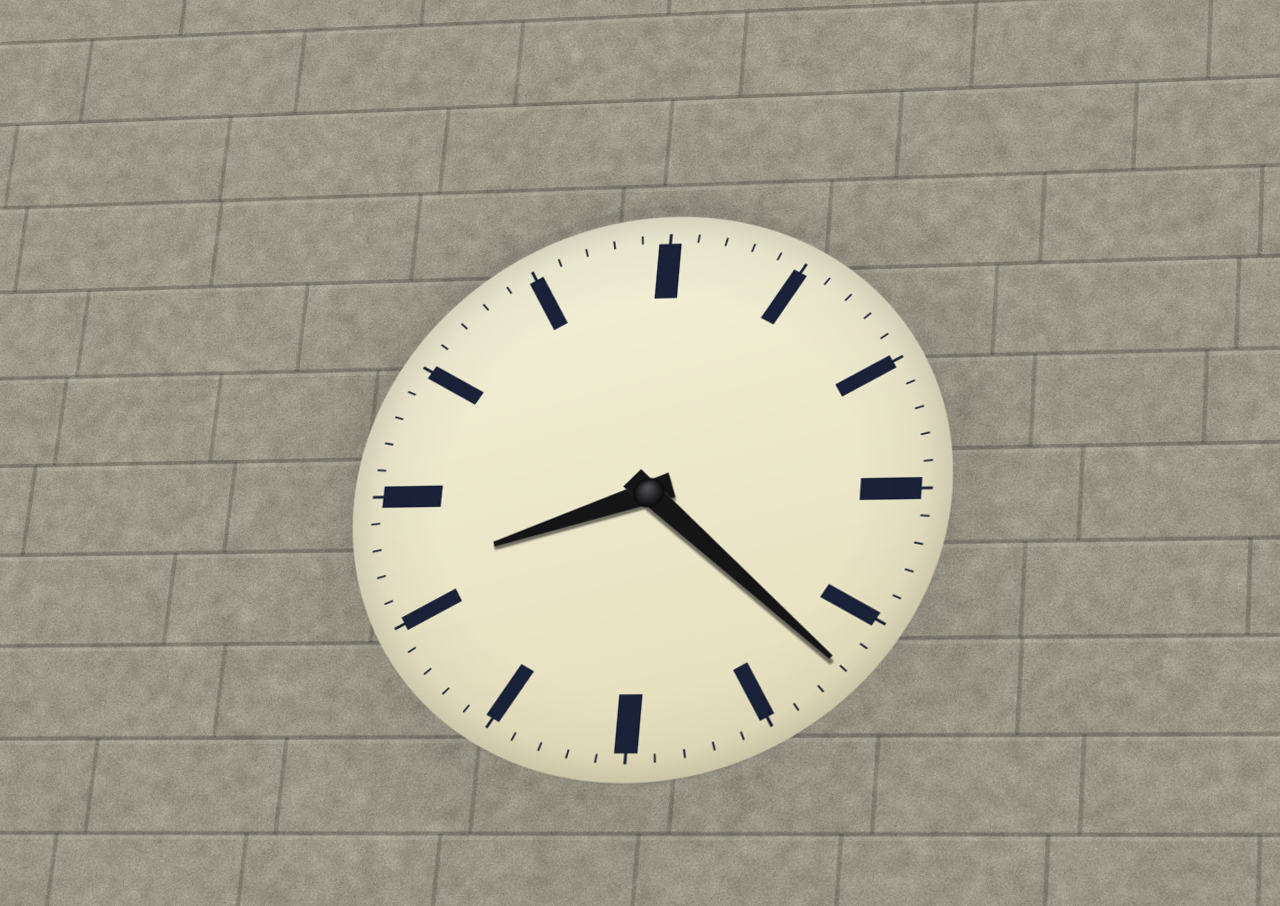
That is 8.22
